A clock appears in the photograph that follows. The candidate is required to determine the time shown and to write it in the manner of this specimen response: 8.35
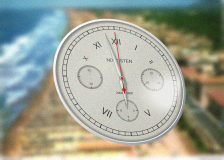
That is 5.58
